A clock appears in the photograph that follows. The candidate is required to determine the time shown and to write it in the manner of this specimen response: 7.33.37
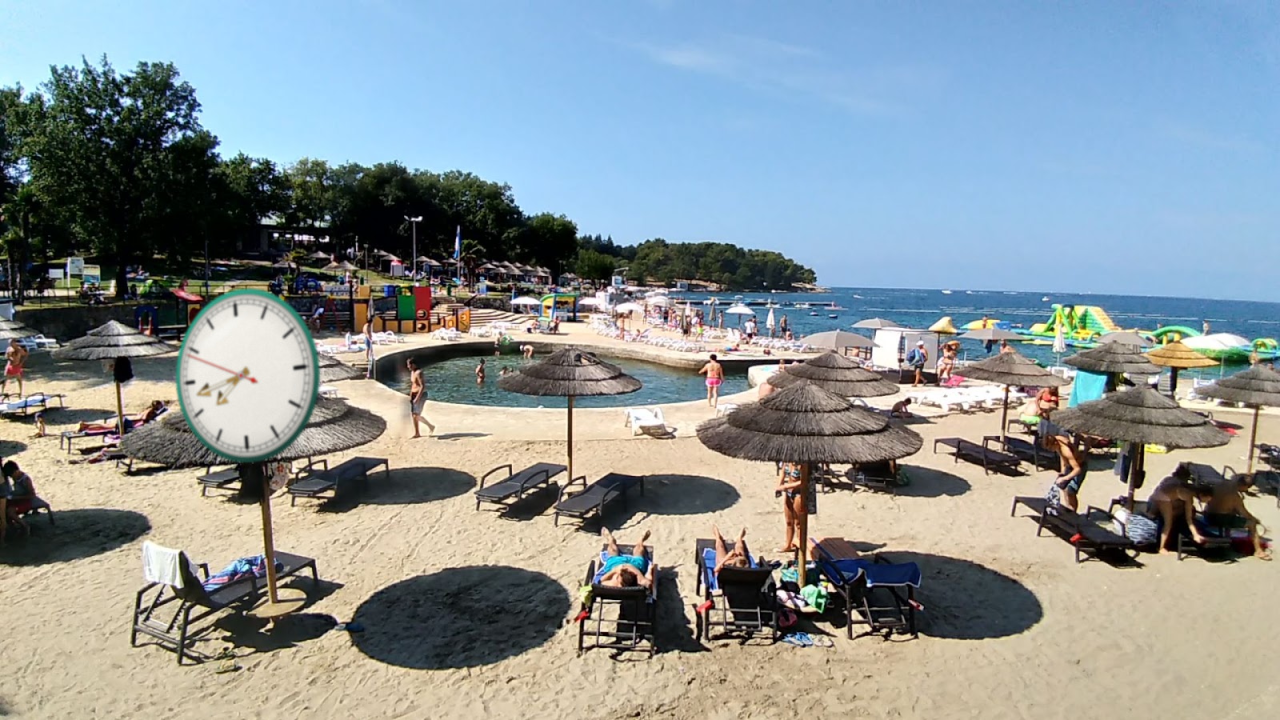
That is 7.42.49
